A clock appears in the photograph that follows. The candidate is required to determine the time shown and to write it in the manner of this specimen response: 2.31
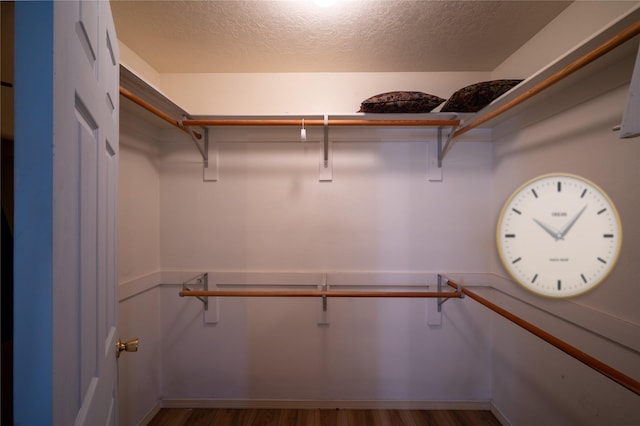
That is 10.07
